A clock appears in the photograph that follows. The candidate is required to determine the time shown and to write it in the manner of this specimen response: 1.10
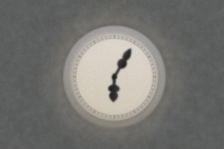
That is 6.05
